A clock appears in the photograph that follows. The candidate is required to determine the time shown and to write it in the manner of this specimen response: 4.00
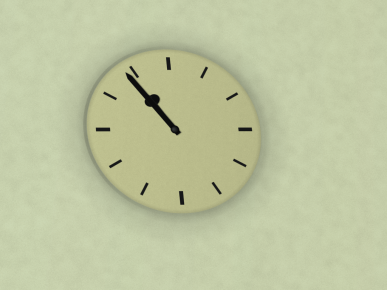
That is 10.54
